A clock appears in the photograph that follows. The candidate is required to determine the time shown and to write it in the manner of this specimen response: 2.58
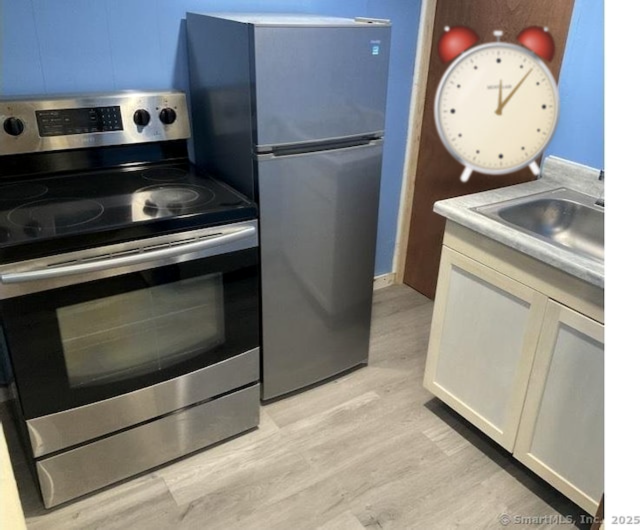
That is 12.07
